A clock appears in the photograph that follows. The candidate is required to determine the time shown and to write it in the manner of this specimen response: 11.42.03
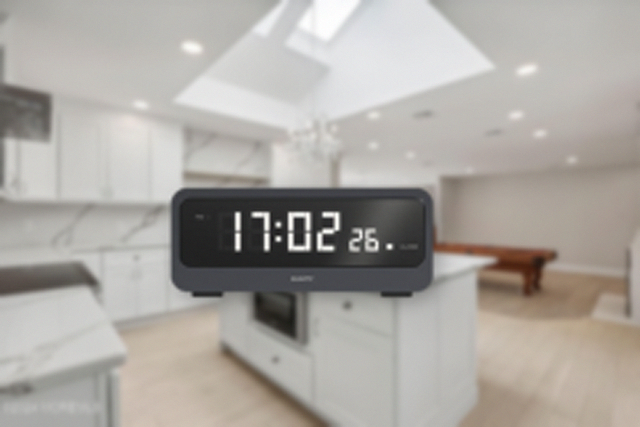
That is 17.02.26
